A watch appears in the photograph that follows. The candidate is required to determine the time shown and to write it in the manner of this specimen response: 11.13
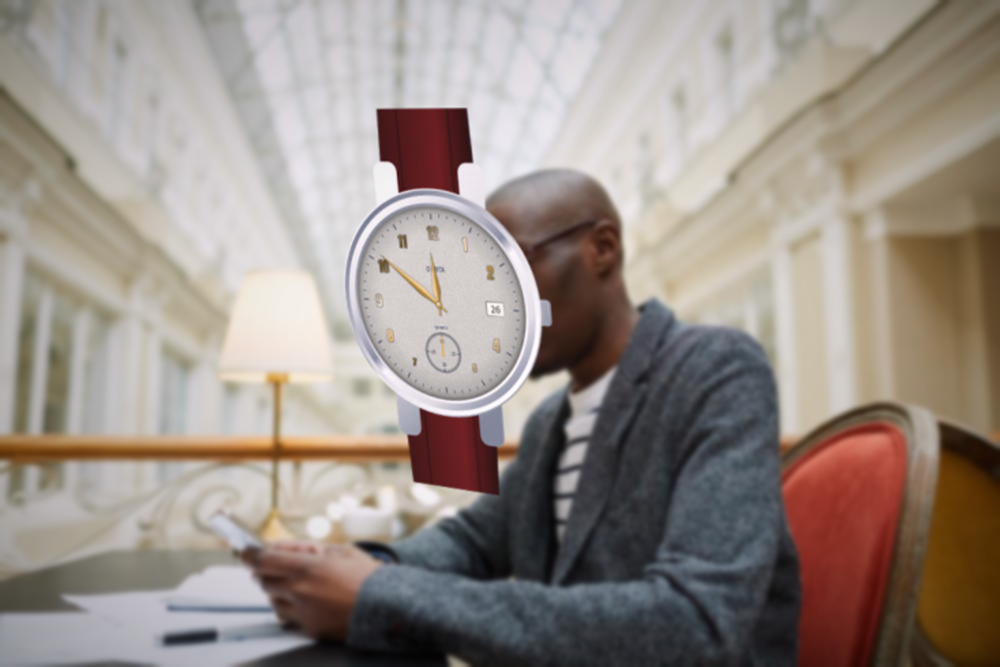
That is 11.51
